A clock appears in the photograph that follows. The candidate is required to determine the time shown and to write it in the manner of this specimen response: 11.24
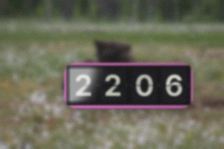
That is 22.06
